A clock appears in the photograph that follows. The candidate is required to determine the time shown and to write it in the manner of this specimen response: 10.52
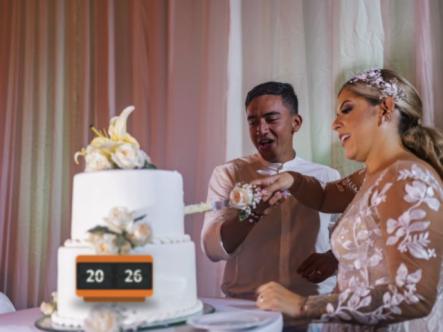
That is 20.26
